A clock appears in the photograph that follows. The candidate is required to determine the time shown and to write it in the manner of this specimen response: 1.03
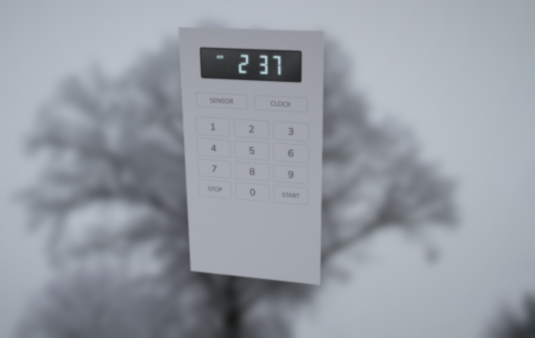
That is 2.37
